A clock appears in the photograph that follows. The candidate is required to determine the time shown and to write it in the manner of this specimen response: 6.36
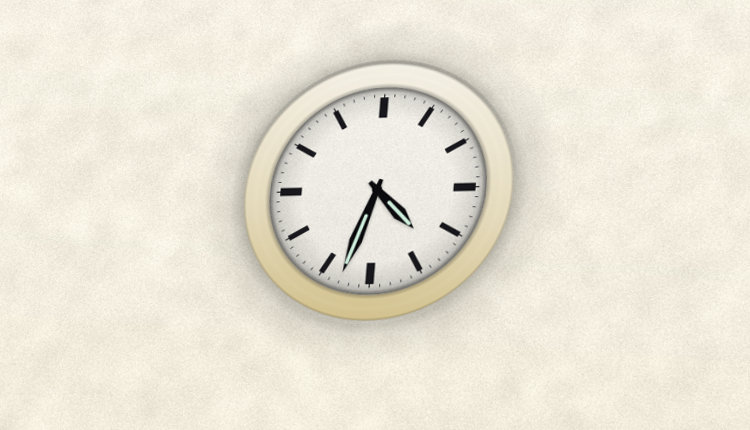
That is 4.33
